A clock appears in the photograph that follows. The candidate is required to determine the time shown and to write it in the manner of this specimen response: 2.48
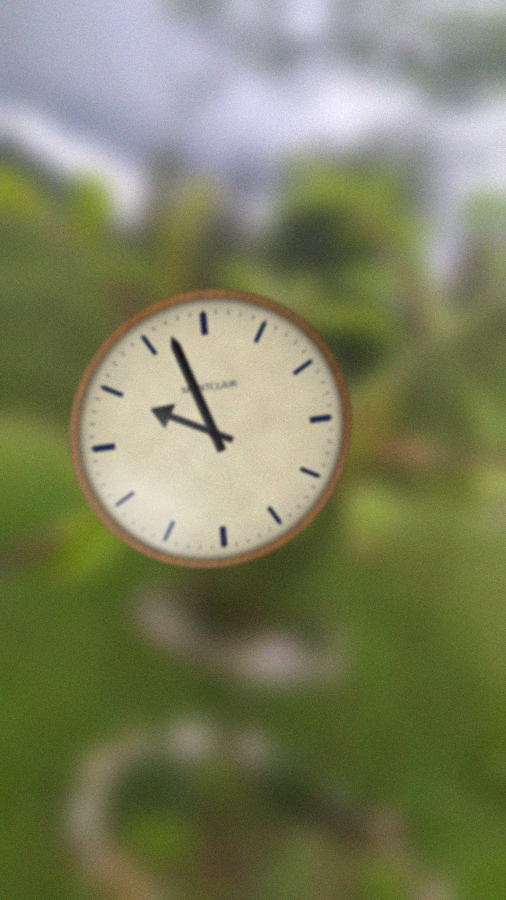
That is 9.57
